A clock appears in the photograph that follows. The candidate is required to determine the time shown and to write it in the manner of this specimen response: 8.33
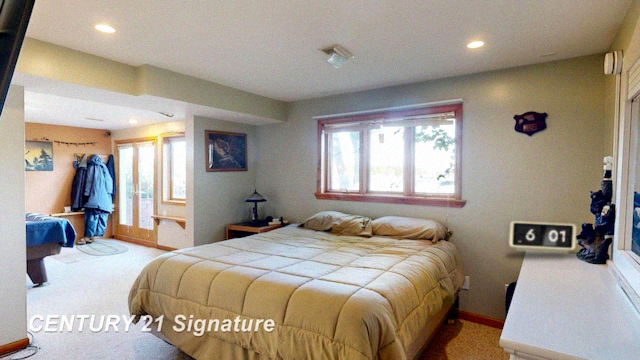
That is 6.01
